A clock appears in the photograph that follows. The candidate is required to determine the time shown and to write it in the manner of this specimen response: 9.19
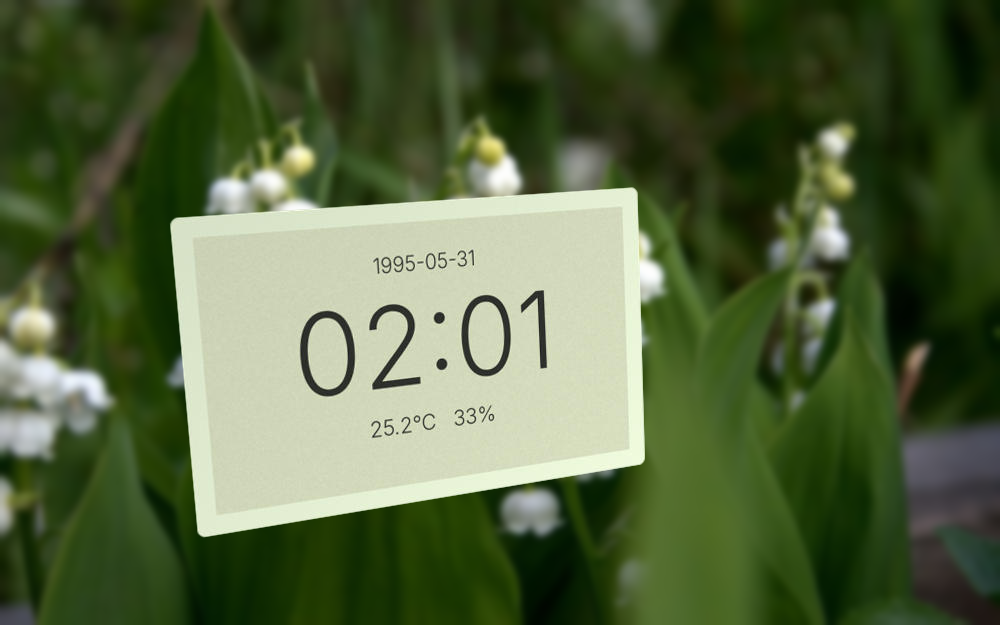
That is 2.01
